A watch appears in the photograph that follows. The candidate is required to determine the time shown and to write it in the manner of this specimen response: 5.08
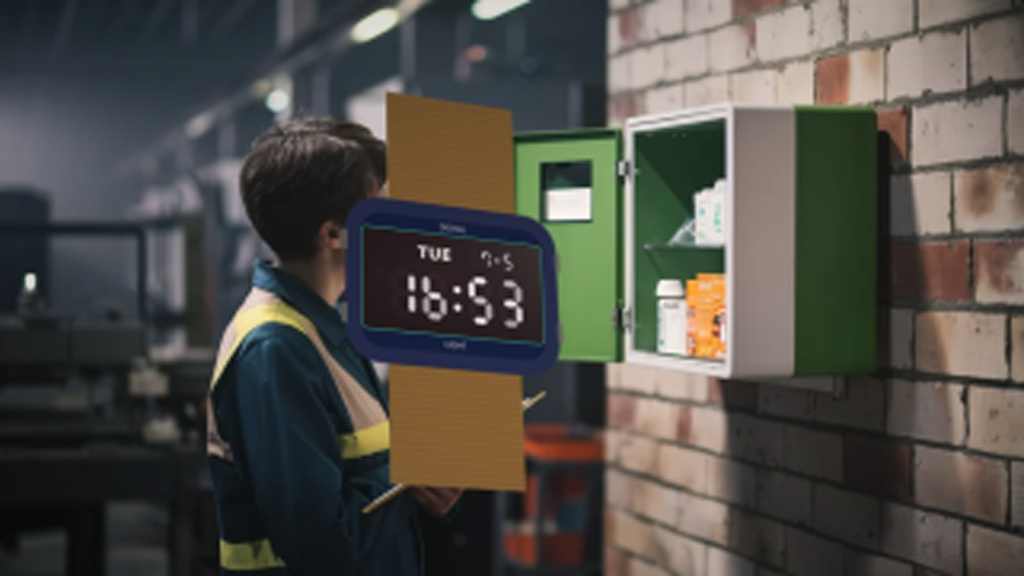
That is 16.53
